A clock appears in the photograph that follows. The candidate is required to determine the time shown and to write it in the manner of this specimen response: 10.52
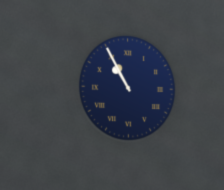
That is 10.55
